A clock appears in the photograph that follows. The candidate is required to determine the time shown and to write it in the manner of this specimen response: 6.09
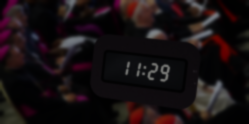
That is 11.29
